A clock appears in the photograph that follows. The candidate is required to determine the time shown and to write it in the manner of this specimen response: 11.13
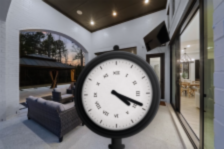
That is 4.19
